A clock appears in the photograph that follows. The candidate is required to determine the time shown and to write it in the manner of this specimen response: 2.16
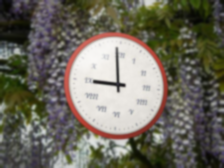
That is 8.59
